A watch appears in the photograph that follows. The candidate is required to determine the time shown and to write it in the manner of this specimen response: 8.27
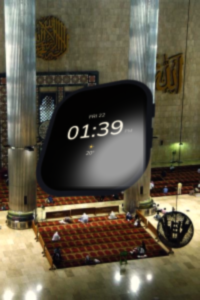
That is 1.39
